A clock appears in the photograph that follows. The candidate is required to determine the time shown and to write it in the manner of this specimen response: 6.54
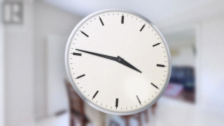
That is 3.46
